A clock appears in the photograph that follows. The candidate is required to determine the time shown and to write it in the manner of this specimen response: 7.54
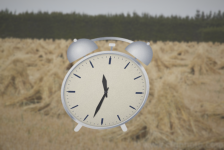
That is 11.33
